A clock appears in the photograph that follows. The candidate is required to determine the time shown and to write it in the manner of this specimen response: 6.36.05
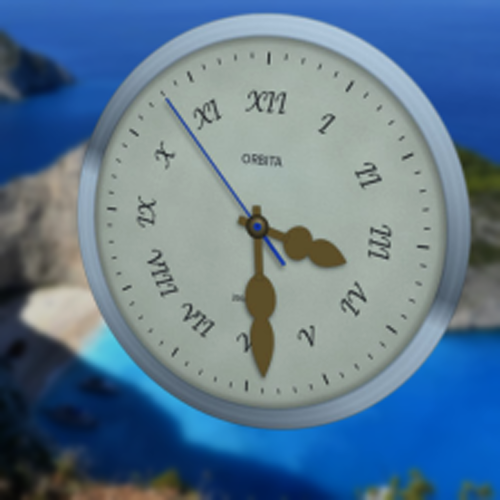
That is 3.28.53
